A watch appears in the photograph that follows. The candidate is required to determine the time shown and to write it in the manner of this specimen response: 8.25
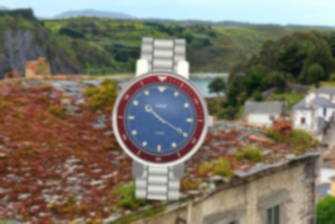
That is 10.20
